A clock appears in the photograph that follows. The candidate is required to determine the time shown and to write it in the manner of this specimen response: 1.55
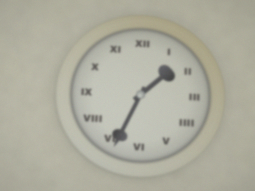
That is 1.34
